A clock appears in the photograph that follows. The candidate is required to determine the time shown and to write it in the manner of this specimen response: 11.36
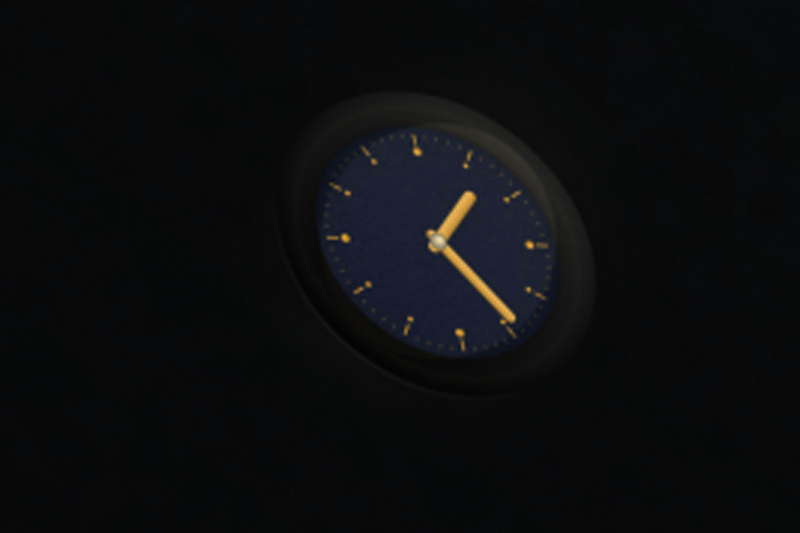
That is 1.24
